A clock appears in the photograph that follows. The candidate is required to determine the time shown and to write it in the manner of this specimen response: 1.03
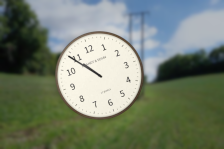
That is 10.54
